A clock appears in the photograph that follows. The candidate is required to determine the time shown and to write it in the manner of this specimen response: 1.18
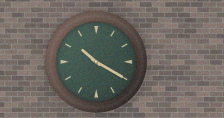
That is 10.20
